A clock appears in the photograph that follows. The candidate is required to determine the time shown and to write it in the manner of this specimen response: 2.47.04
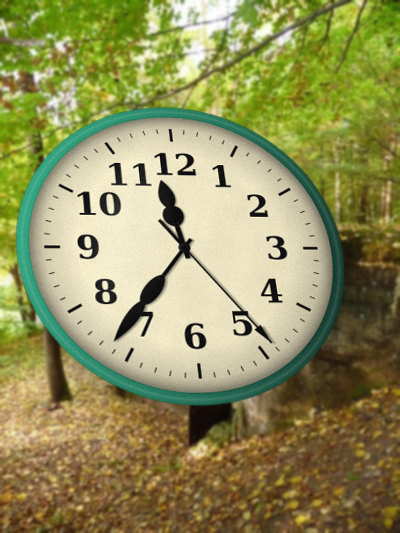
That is 11.36.24
